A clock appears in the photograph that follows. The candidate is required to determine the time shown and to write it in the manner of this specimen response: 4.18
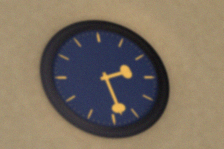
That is 2.28
